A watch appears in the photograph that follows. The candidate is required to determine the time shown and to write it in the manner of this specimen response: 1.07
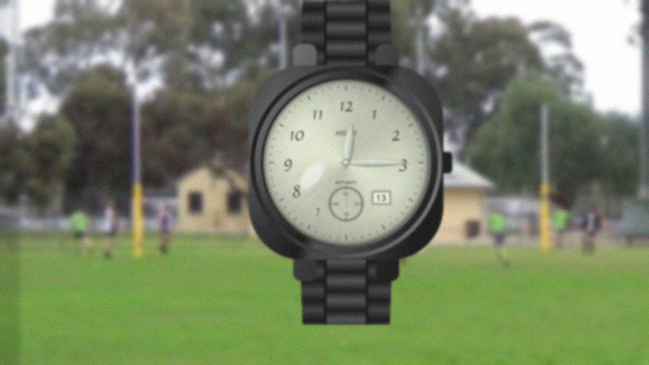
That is 12.15
